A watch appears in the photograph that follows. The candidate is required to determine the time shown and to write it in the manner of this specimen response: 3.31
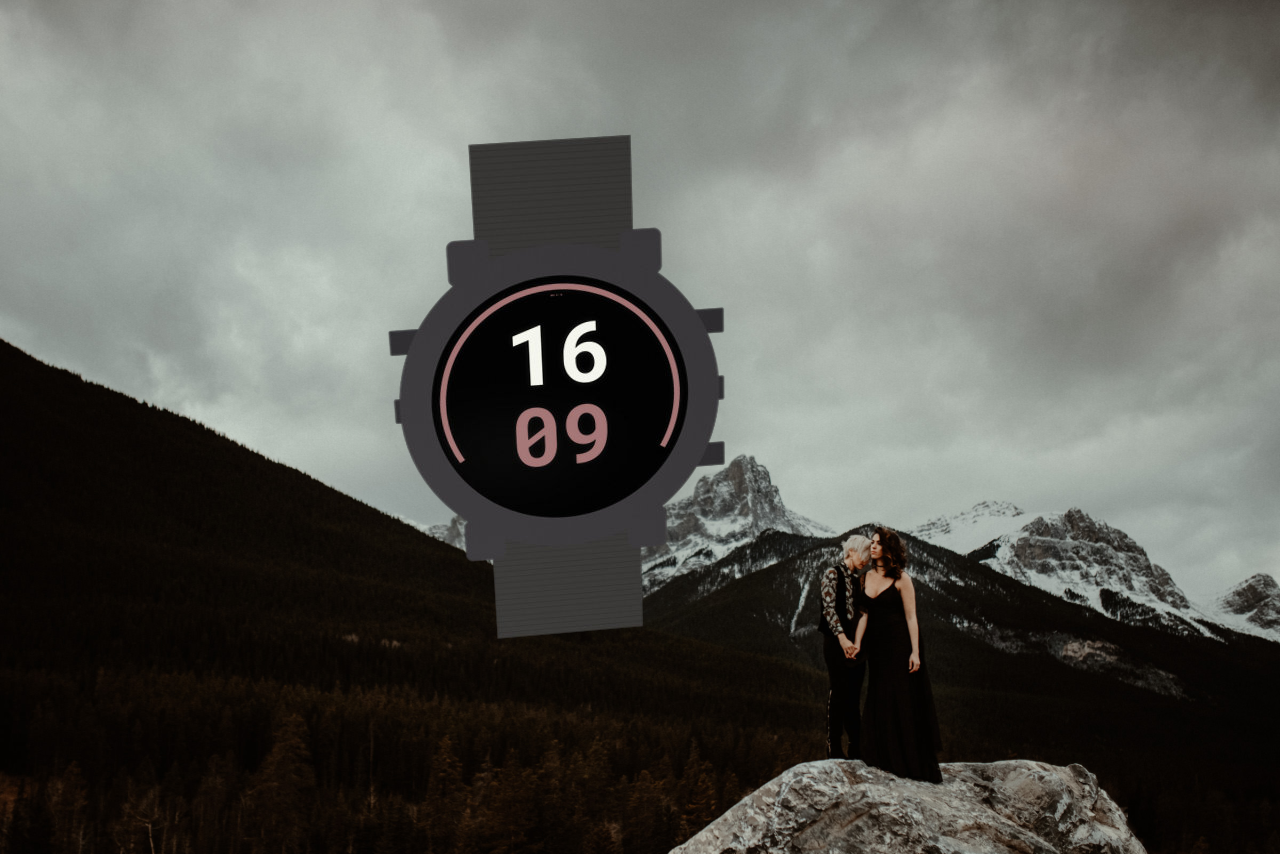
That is 16.09
